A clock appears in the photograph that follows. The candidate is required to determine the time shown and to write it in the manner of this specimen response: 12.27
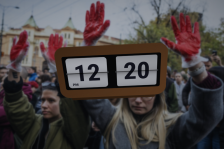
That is 12.20
